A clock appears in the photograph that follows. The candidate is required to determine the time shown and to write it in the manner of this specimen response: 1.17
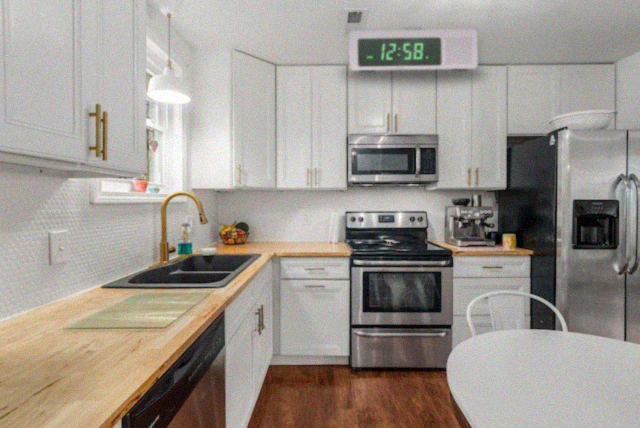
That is 12.58
